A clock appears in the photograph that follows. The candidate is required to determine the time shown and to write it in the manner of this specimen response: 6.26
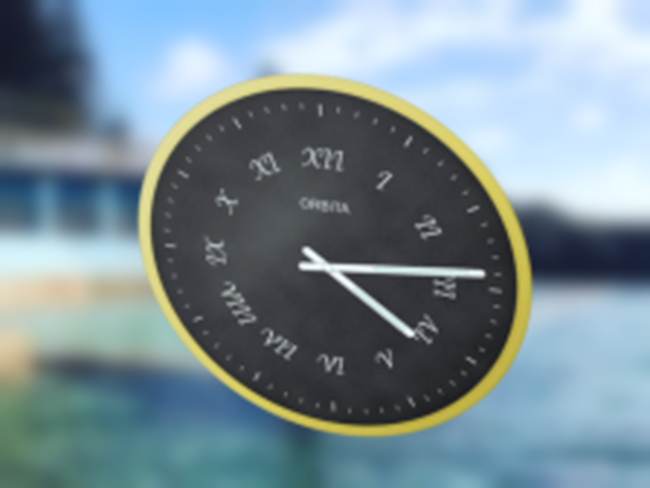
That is 4.14
